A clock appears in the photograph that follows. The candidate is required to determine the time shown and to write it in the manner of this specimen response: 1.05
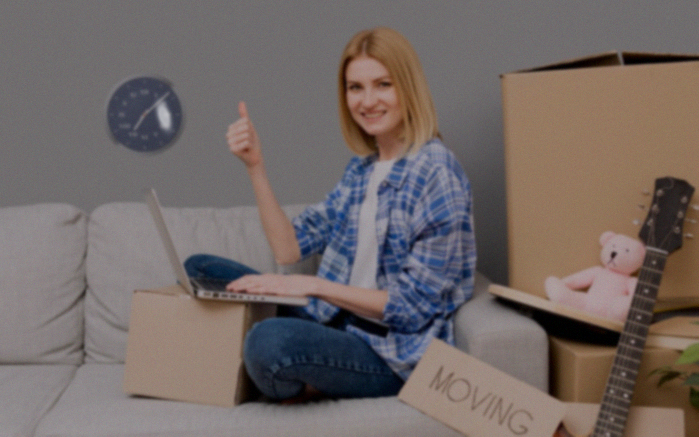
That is 7.08
